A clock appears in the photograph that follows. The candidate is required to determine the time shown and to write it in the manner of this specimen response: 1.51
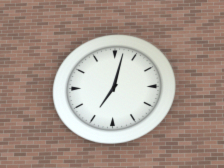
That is 7.02
